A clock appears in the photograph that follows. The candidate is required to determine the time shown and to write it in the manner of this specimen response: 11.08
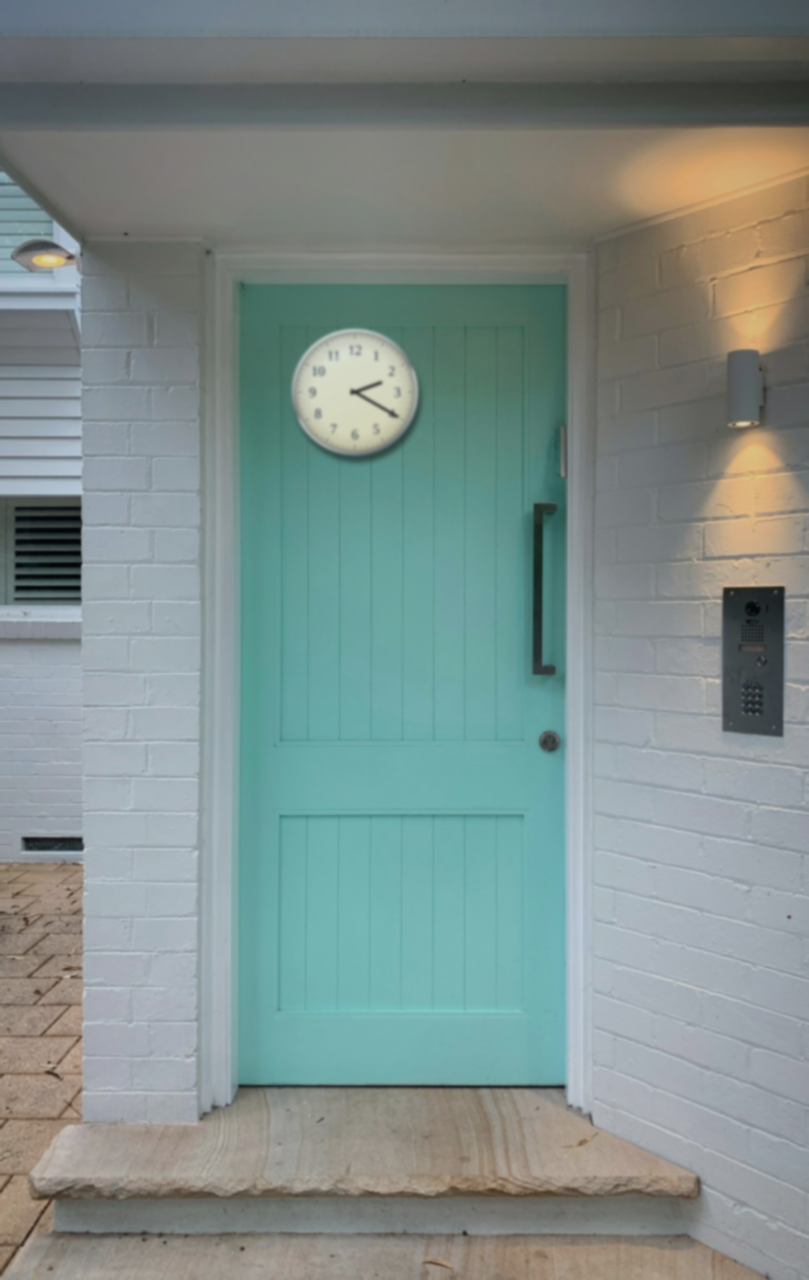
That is 2.20
